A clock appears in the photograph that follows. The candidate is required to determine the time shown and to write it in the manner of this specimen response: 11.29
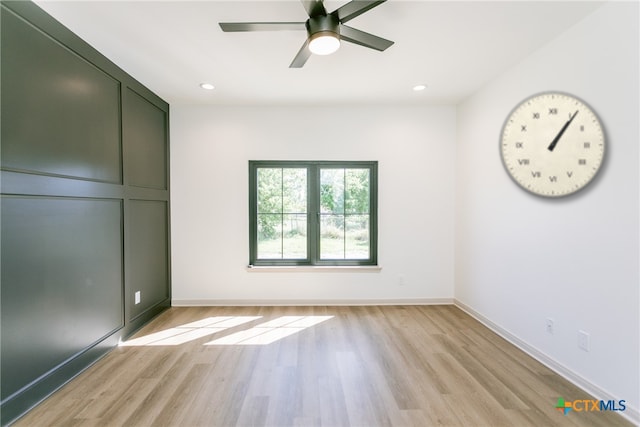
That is 1.06
